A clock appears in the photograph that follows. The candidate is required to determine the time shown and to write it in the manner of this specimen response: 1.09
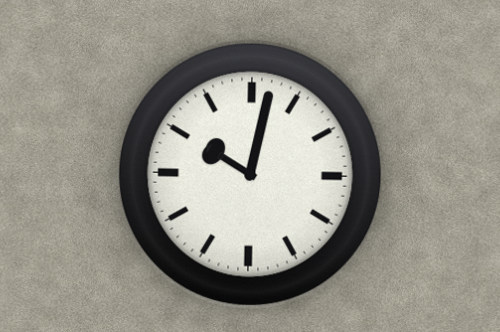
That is 10.02
